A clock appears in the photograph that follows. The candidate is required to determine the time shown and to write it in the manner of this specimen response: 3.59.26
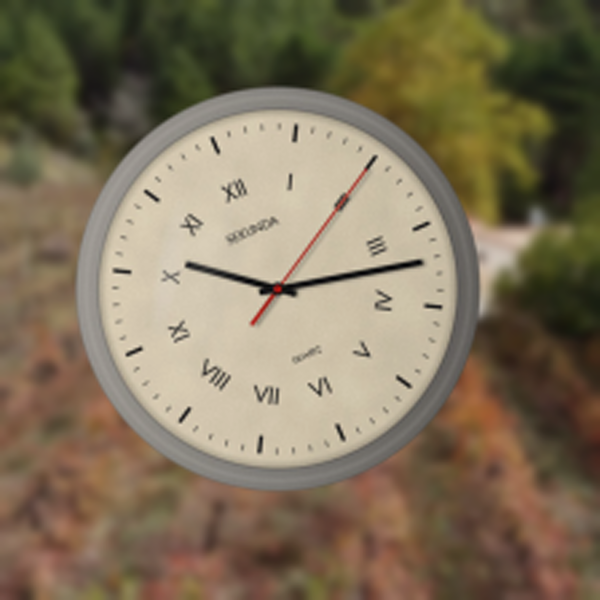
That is 10.17.10
